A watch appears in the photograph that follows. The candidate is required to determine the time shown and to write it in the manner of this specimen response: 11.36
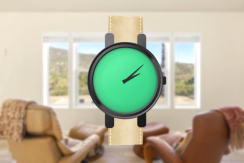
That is 2.08
